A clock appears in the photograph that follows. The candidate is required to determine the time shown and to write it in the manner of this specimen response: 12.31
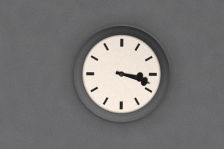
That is 3.18
